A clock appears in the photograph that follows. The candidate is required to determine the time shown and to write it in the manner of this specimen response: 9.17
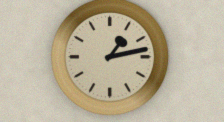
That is 1.13
